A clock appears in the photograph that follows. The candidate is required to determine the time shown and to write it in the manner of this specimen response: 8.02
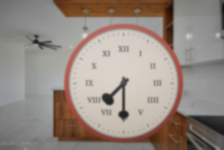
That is 7.30
